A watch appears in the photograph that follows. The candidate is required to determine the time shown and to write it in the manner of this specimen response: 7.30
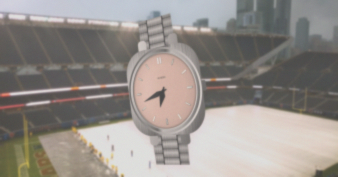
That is 6.42
